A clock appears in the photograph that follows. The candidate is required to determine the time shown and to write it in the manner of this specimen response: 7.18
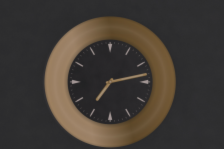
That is 7.13
